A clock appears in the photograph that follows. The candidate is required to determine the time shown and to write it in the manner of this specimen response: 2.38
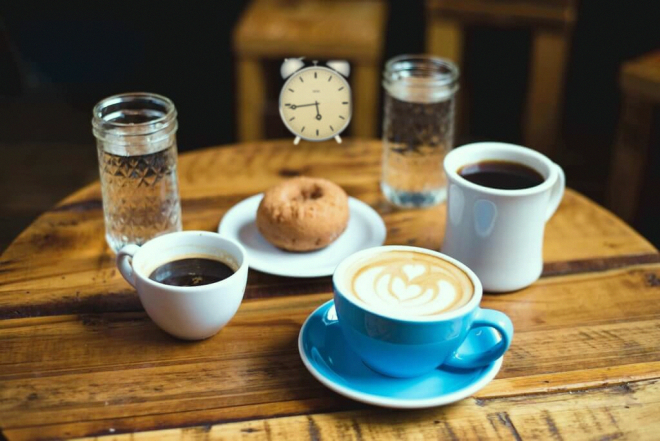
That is 5.44
